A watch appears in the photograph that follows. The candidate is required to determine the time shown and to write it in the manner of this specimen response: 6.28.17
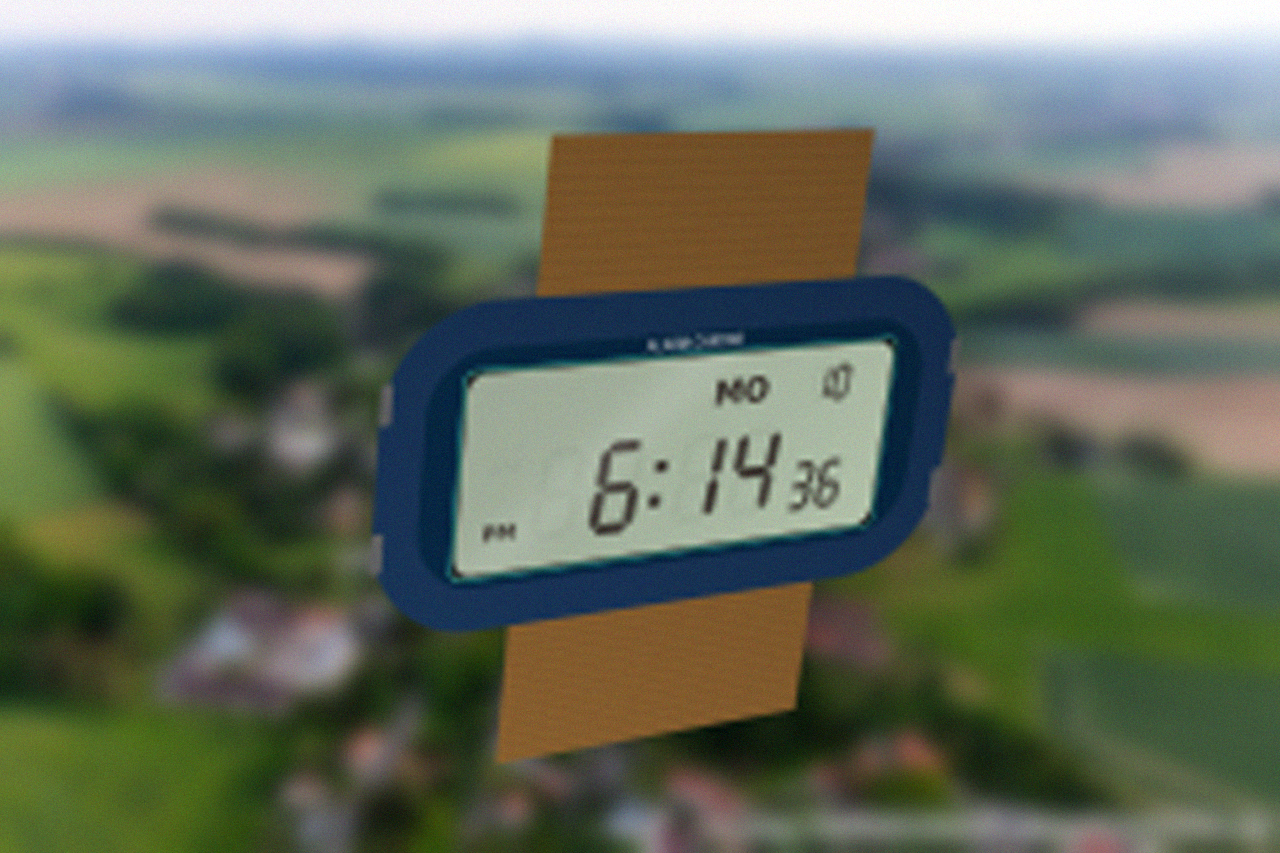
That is 6.14.36
